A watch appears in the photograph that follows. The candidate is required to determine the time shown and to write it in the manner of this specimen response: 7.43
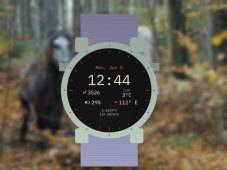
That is 12.44
